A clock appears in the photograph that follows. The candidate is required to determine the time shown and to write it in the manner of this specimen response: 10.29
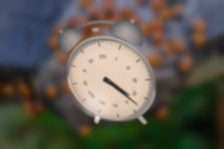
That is 4.23
